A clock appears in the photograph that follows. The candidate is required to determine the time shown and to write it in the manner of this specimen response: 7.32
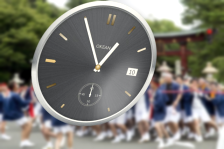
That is 12.55
